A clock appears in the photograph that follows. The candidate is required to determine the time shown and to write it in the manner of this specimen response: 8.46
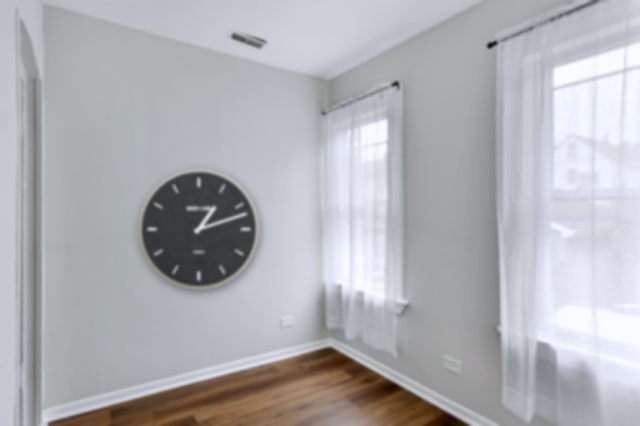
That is 1.12
